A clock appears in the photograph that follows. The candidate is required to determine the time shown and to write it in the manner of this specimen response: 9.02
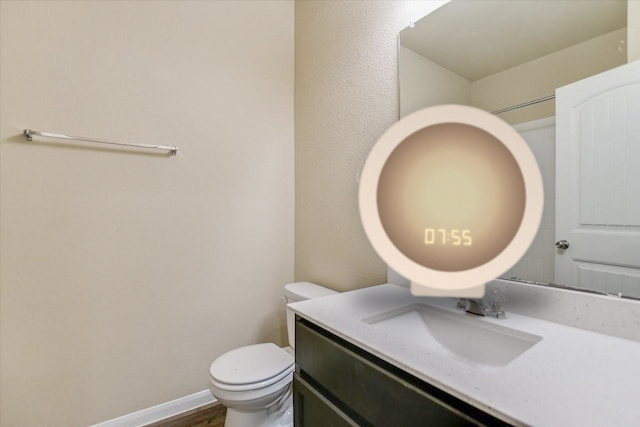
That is 7.55
